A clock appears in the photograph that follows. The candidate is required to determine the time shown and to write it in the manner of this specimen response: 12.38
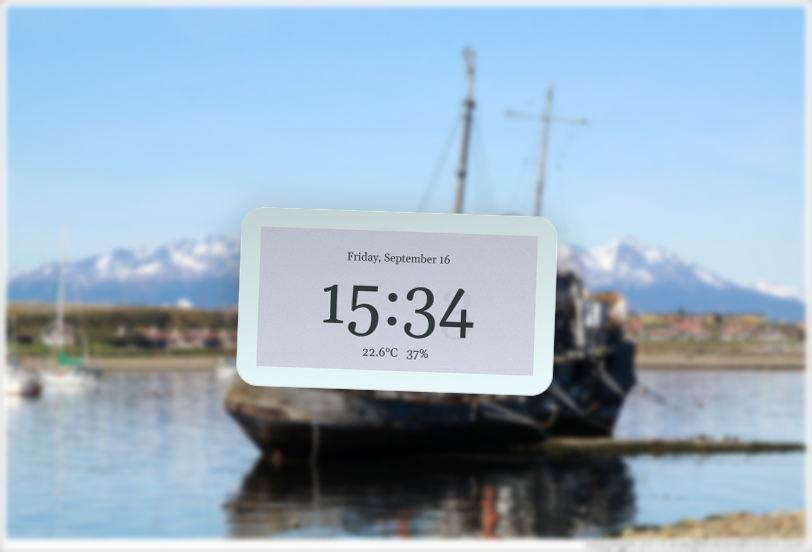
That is 15.34
